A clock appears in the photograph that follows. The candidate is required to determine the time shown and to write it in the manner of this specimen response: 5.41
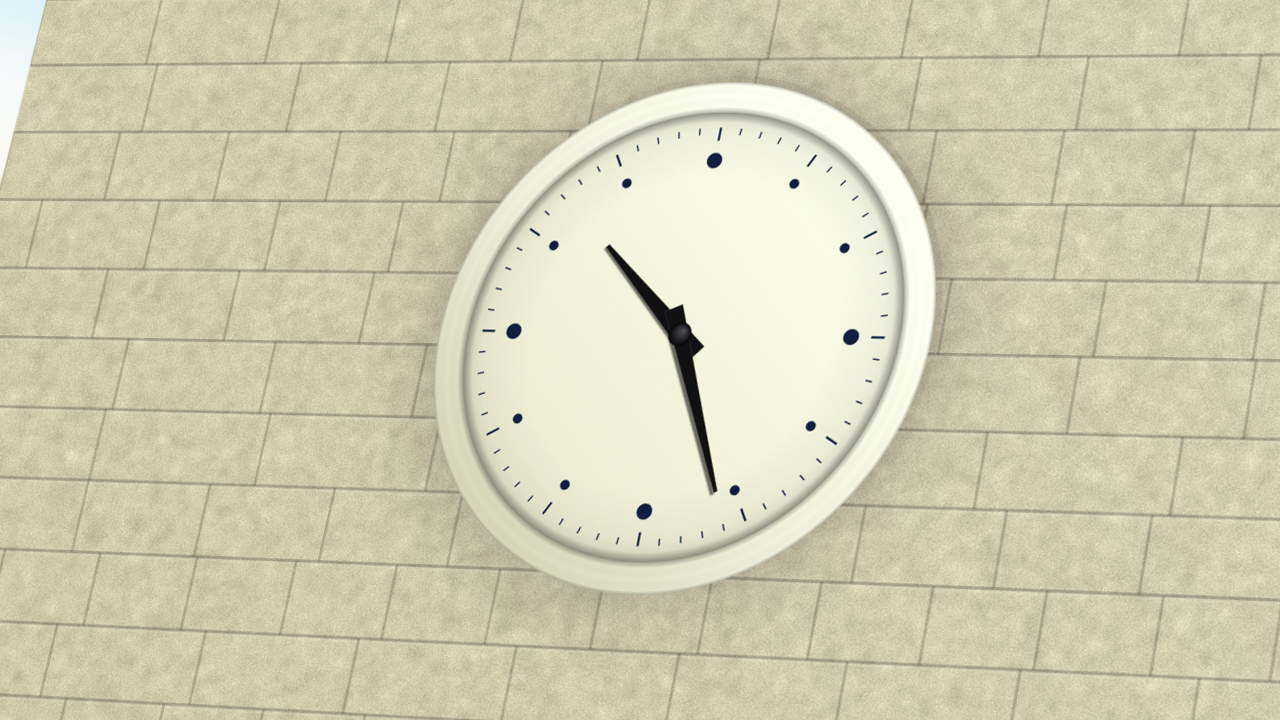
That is 10.26
